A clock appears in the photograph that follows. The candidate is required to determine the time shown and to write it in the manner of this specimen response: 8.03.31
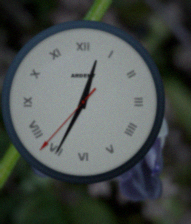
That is 12.34.37
